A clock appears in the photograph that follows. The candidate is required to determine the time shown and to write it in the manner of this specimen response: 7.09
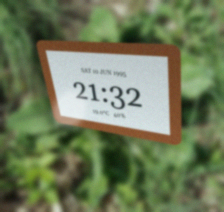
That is 21.32
